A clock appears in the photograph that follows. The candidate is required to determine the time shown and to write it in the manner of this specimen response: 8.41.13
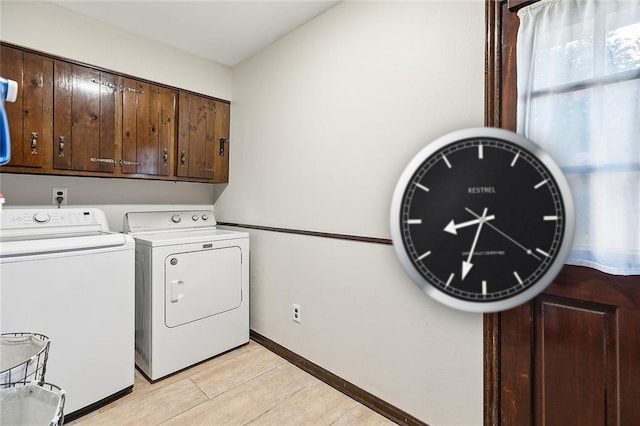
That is 8.33.21
